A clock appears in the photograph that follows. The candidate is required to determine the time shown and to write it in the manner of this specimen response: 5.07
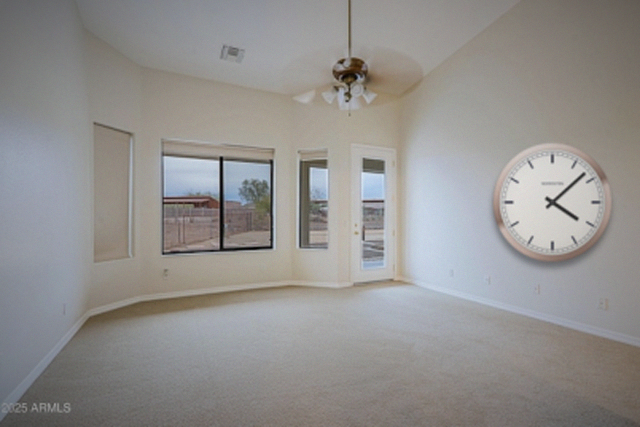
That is 4.08
